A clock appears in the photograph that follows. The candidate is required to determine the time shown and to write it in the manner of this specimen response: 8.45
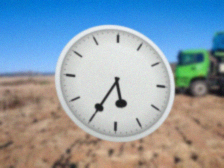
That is 5.35
